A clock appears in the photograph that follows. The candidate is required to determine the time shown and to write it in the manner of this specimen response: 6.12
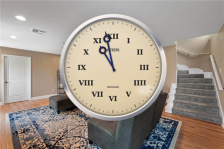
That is 10.58
